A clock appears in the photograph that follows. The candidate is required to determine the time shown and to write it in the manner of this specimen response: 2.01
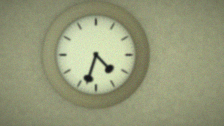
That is 4.33
